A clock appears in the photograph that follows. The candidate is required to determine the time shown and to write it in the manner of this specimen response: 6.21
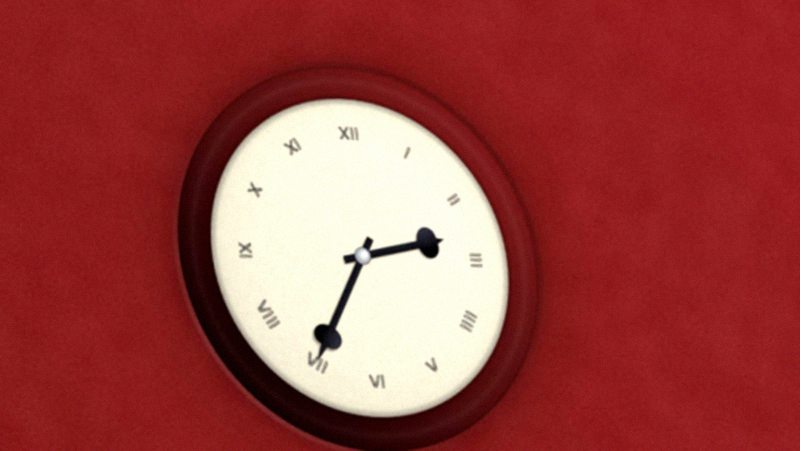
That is 2.35
